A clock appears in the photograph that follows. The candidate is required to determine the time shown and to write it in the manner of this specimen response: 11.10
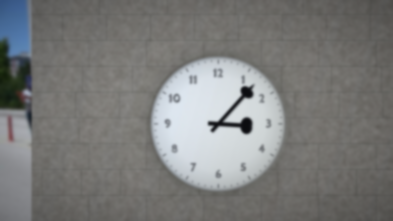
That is 3.07
